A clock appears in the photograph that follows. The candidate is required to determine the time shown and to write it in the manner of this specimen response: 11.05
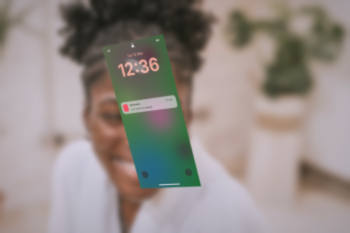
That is 12.36
